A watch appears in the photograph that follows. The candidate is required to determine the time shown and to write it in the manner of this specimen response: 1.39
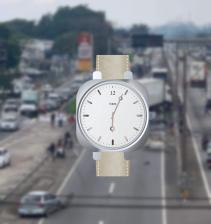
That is 6.04
